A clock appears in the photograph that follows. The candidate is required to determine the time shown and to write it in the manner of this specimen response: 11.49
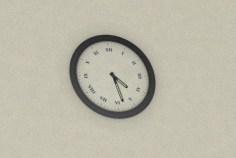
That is 4.28
